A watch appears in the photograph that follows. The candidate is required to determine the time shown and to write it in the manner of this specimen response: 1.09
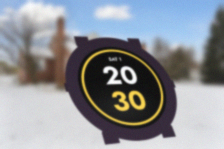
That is 20.30
